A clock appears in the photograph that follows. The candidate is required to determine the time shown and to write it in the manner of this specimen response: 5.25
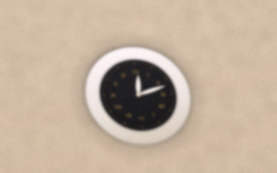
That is 12.12
